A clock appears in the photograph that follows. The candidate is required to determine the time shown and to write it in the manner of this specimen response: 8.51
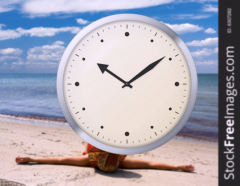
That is 10.09
